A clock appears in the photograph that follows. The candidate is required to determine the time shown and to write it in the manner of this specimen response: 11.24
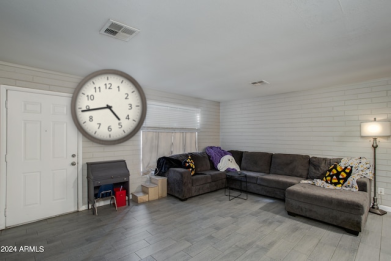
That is 4.44
